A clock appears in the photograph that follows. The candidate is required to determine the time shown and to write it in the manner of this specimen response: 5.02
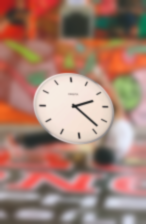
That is 2.23
